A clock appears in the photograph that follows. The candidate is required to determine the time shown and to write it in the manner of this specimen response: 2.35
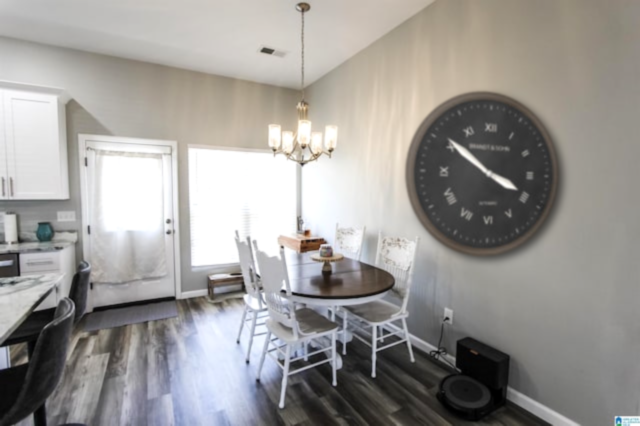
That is 3.51
